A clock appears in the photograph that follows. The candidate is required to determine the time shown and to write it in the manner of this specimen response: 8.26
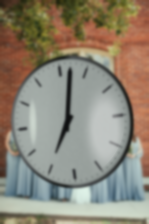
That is 7.02
